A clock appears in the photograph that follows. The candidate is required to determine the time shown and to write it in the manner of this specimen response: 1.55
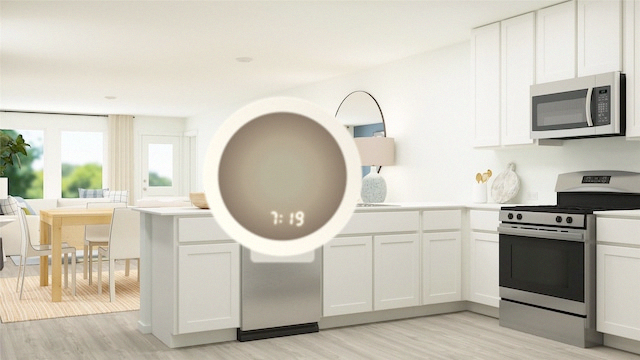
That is 7.19
